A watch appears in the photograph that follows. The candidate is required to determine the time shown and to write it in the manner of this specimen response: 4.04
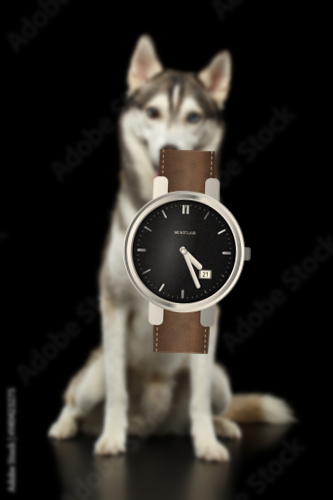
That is 4.26
